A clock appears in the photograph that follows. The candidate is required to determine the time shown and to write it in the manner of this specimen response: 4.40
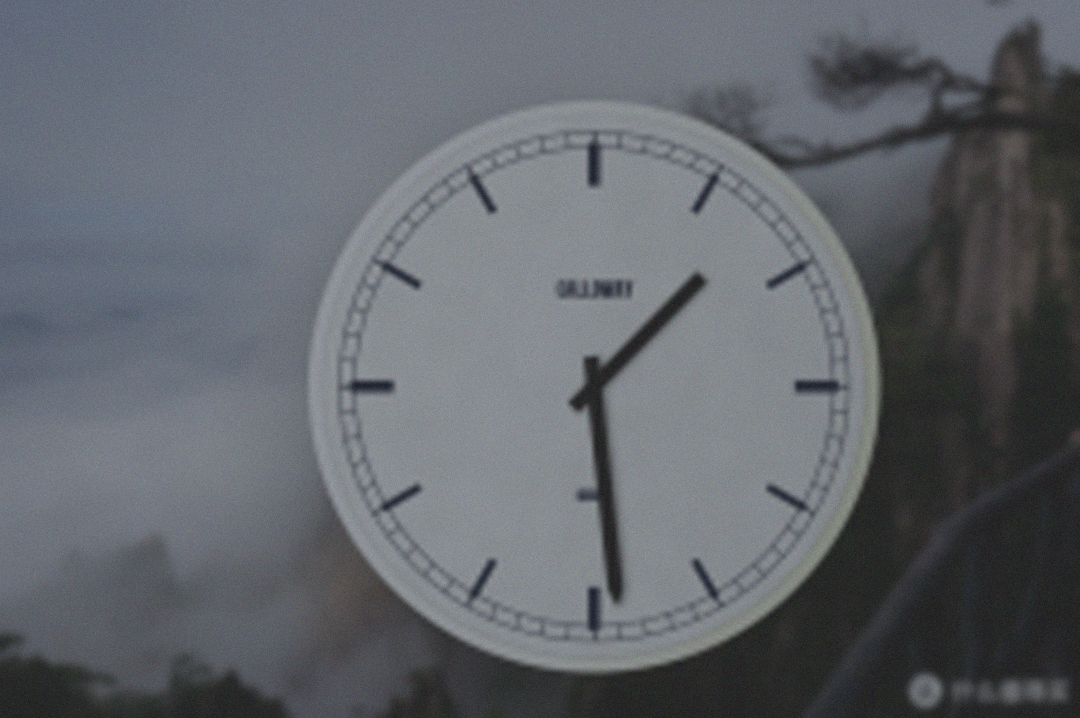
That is 1.29
